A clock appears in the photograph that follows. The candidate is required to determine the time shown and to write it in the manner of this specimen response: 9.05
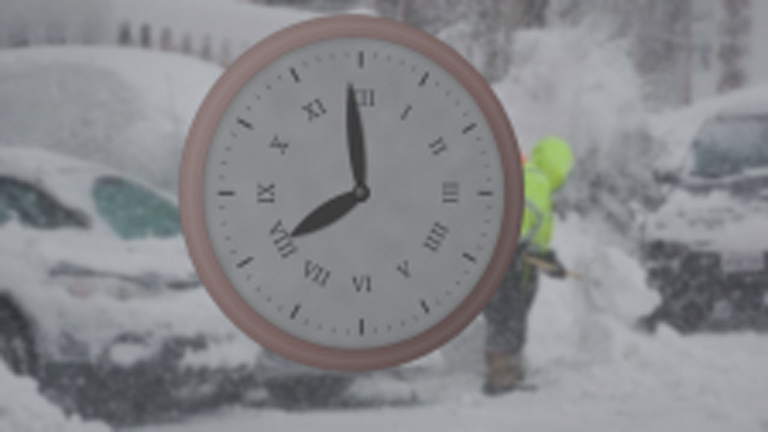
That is 7.59
